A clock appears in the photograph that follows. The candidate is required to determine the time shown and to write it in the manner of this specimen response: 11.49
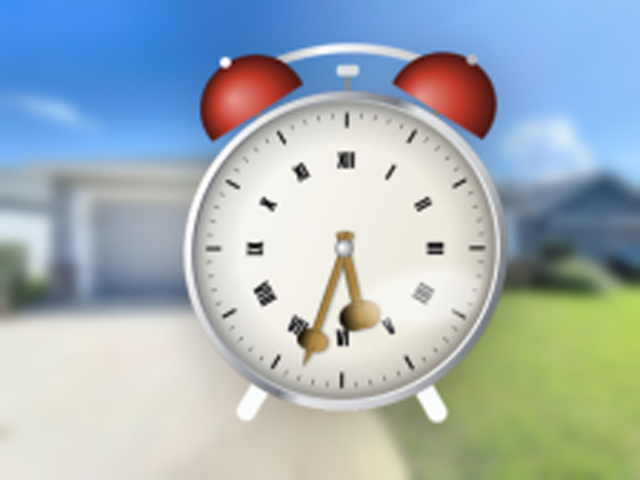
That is 5.33
